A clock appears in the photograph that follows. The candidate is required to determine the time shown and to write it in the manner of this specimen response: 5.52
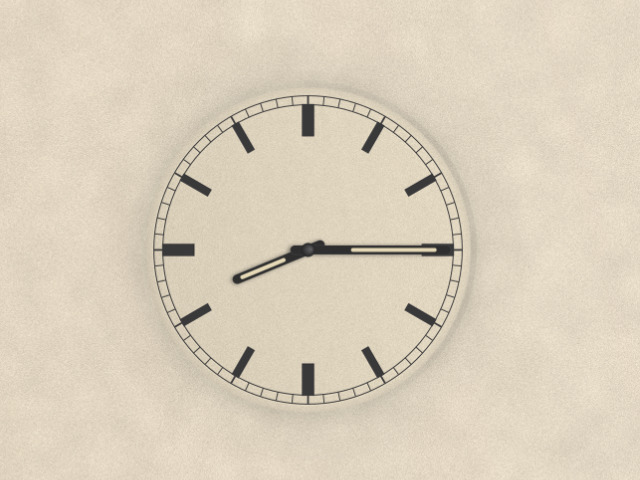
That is 8.15
